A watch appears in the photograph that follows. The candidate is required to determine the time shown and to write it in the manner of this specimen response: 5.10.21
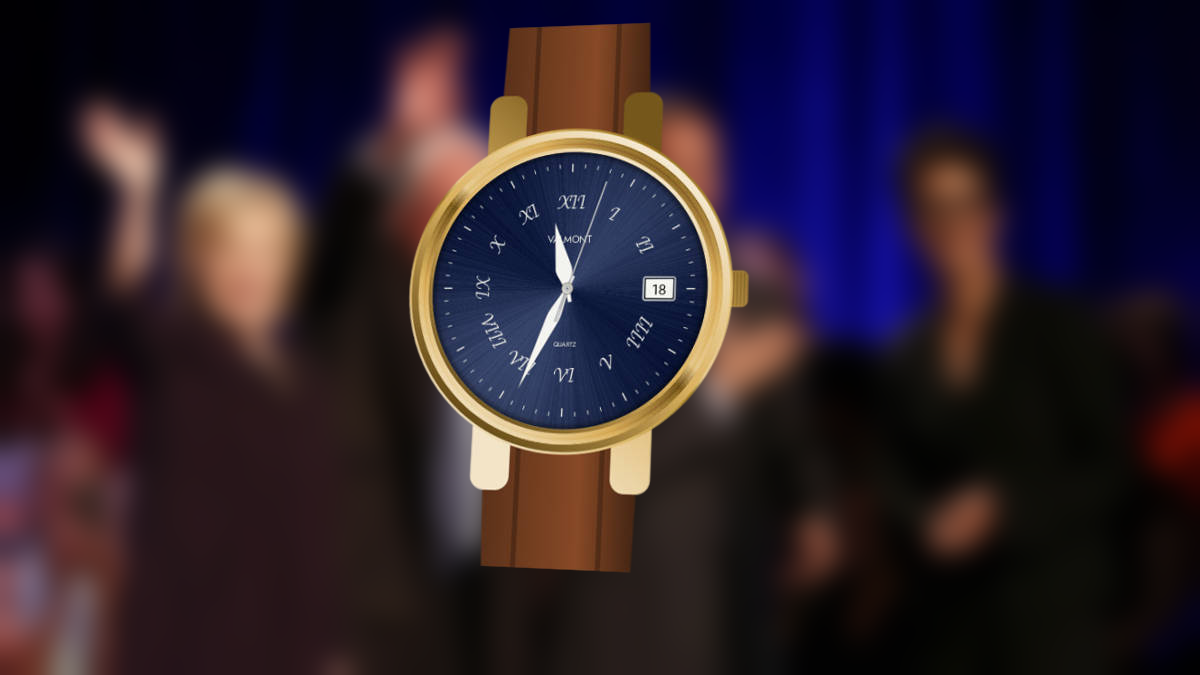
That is 11.34.03
